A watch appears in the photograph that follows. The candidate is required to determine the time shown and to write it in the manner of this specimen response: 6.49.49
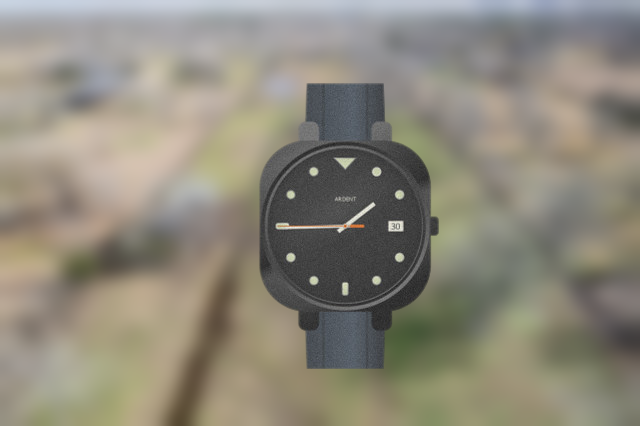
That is 1.44.45
